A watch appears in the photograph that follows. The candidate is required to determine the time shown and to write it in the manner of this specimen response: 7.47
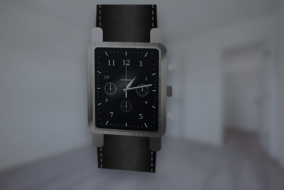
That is 1.13
